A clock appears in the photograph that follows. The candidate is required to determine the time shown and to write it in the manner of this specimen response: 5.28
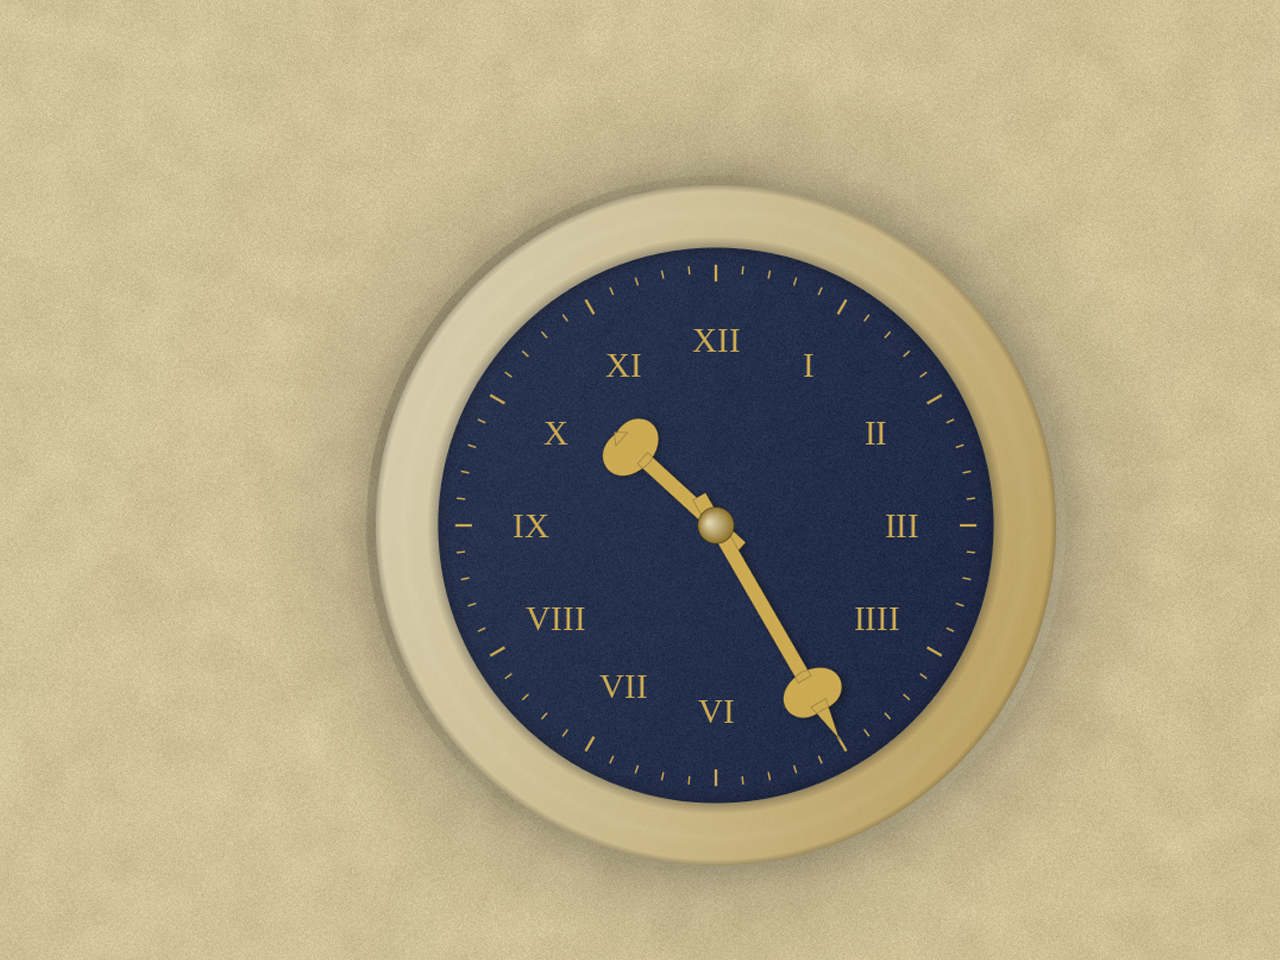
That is 10.25
